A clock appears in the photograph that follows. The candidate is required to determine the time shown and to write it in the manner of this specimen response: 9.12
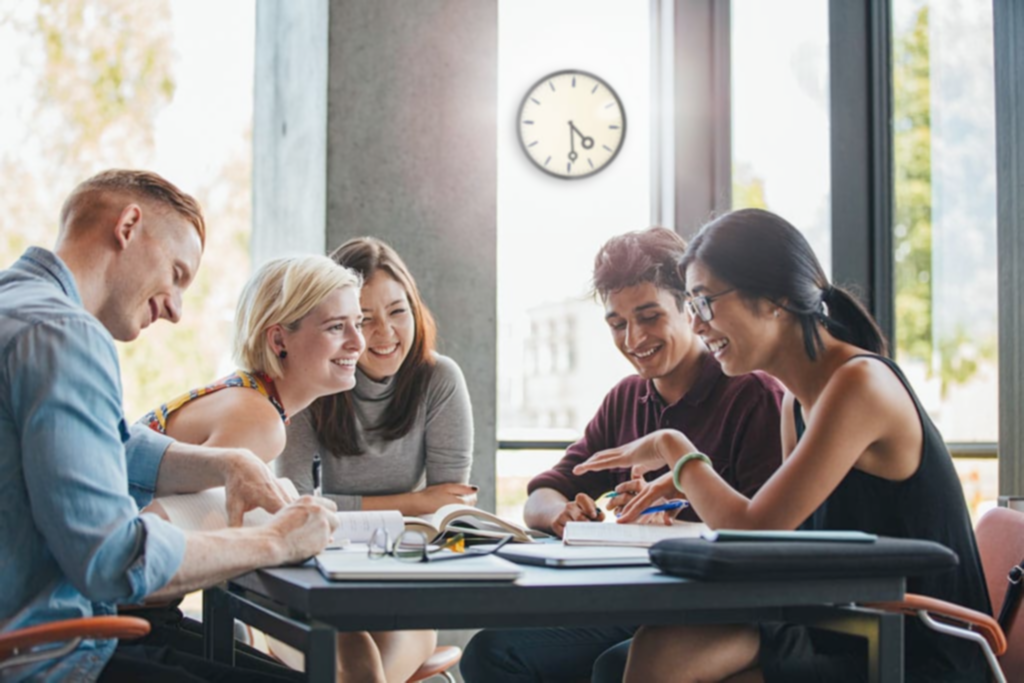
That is 4.29
